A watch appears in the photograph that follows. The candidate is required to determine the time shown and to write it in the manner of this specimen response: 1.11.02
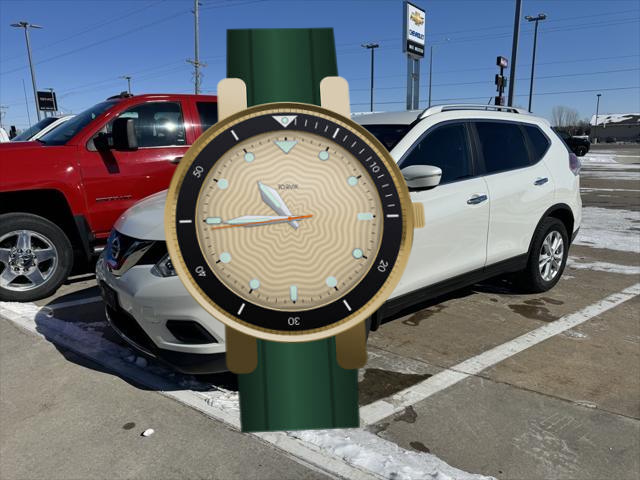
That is 10.44.44
